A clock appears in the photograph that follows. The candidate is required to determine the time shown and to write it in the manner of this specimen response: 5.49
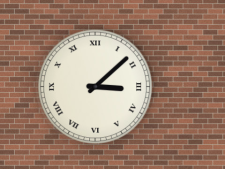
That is 3.08
